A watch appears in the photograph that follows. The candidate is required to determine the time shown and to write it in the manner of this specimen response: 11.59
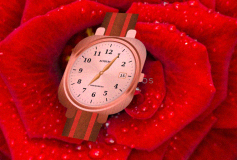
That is 7.05
